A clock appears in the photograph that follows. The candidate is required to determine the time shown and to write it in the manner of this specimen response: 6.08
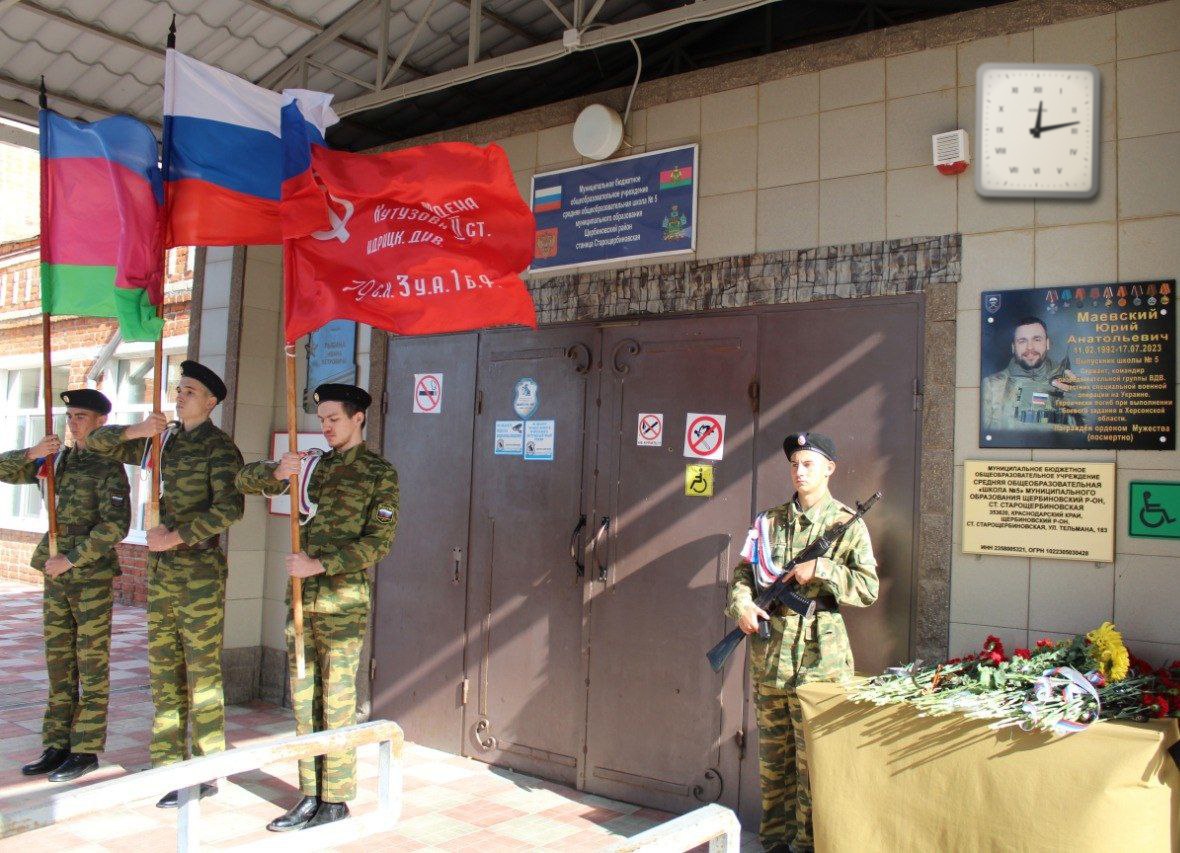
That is 12.13
